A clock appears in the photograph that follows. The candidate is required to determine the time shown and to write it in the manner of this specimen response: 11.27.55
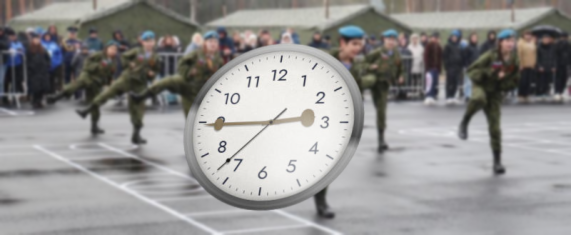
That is 2.44.37
